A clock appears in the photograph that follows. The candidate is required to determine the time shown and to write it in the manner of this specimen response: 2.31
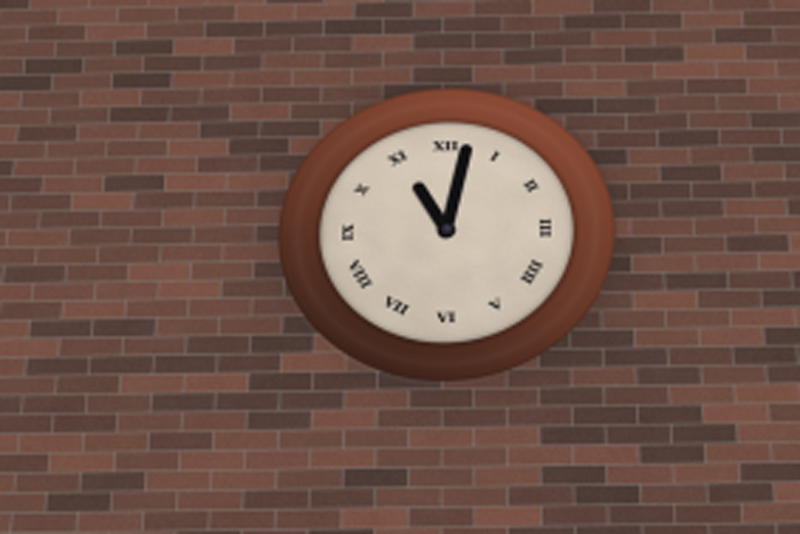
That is 11.02
